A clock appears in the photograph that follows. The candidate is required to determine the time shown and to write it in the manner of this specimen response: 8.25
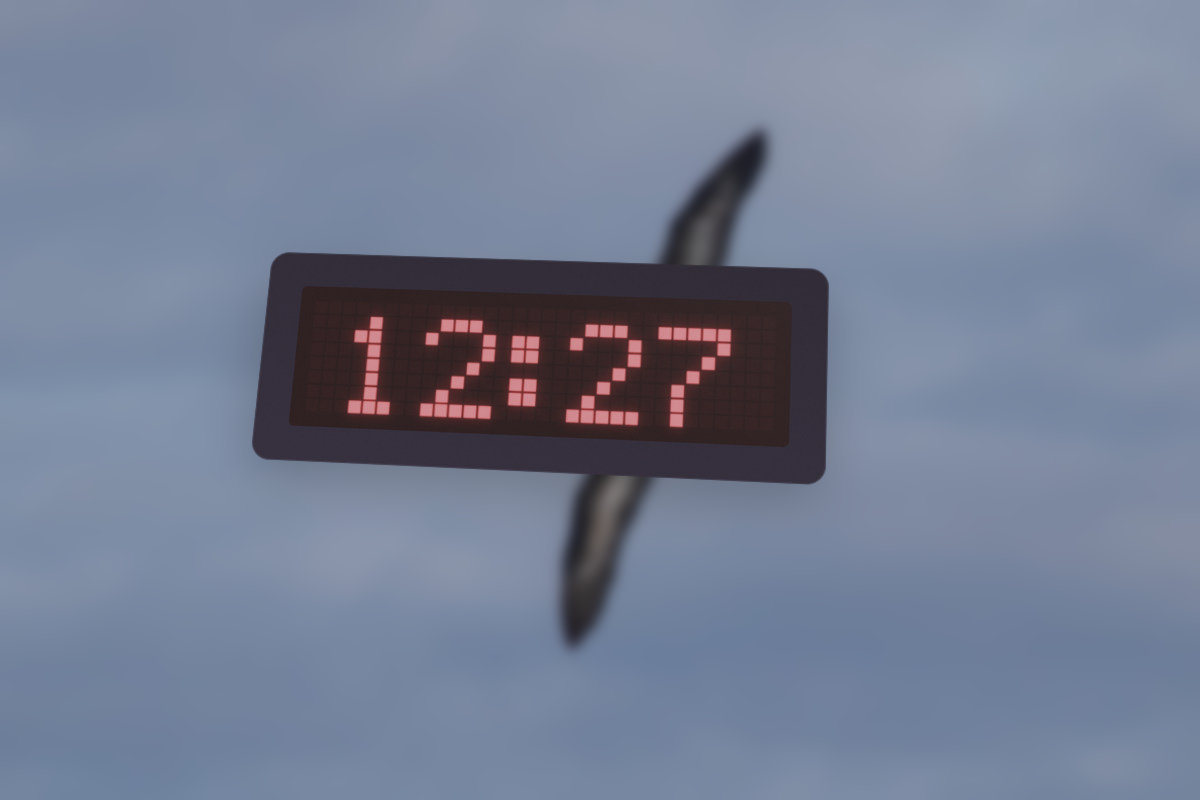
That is 12.27
